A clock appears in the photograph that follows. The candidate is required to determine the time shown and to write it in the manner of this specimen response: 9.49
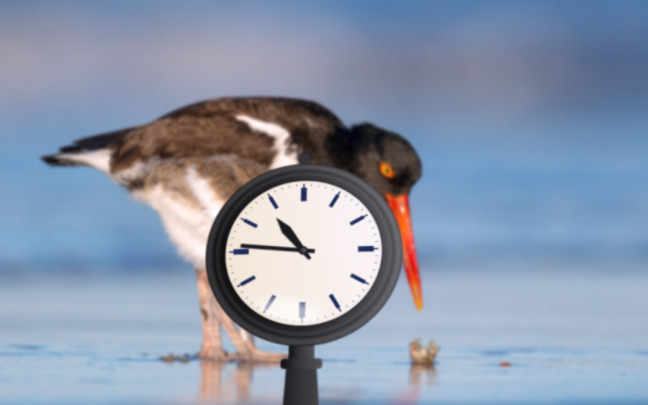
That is 10.46
